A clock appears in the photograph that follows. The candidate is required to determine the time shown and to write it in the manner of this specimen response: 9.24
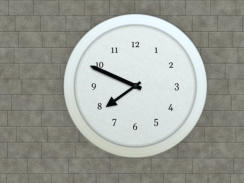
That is 7.49
